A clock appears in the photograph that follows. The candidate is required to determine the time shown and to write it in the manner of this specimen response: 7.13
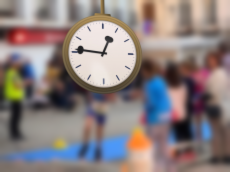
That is 12.46
